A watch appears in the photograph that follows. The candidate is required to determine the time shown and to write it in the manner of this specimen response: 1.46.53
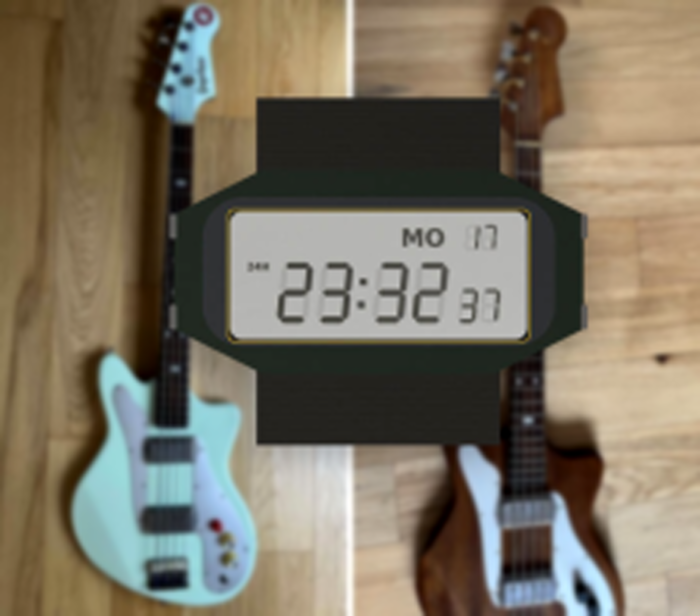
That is 23.32.37
